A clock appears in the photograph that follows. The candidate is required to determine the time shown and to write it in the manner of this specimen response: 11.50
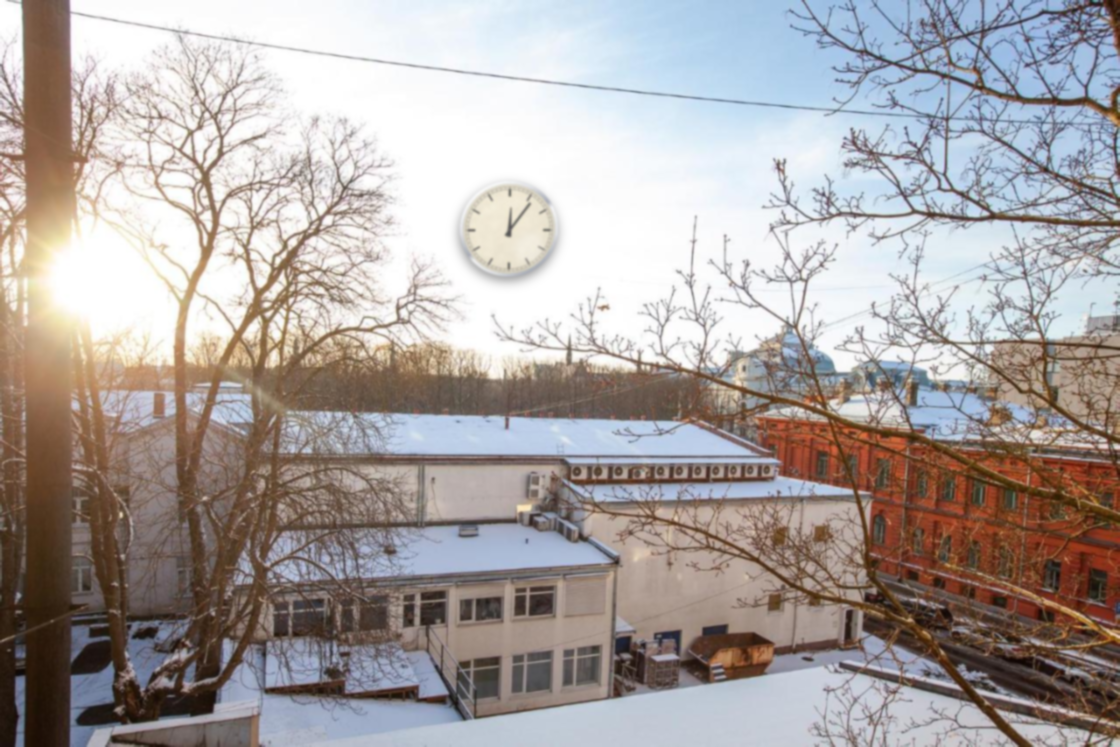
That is 12.06
